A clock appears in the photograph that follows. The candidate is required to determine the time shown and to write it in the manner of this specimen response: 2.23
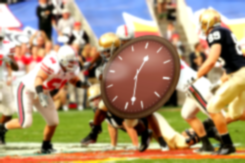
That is 12.28
